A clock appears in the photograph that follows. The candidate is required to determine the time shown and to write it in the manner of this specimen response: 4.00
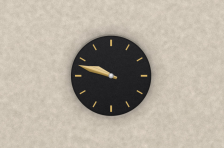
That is 9.48
